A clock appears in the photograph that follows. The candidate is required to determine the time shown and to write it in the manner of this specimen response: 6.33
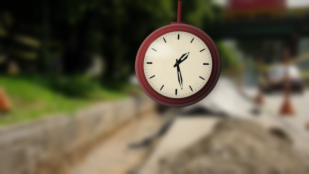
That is 1.28
